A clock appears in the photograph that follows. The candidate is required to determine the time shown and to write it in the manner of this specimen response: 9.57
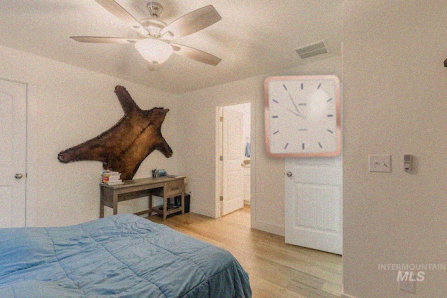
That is 9.55
